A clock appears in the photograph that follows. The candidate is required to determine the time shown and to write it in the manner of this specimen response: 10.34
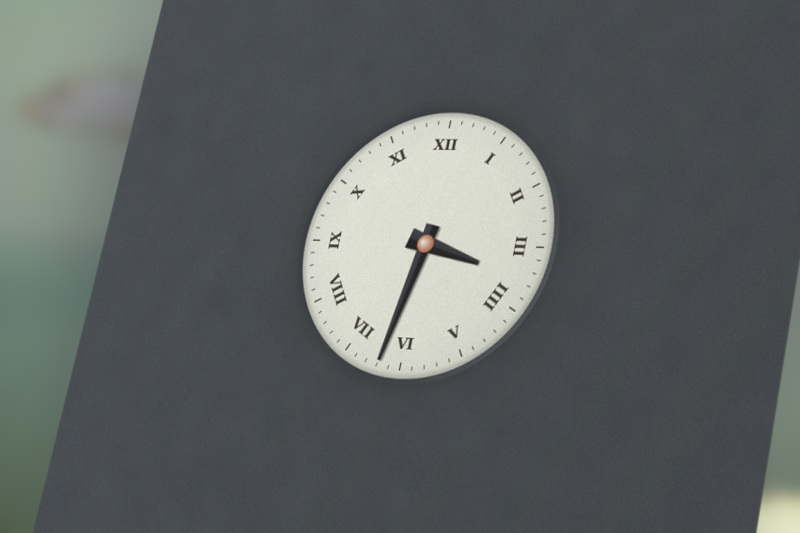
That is 3.32
